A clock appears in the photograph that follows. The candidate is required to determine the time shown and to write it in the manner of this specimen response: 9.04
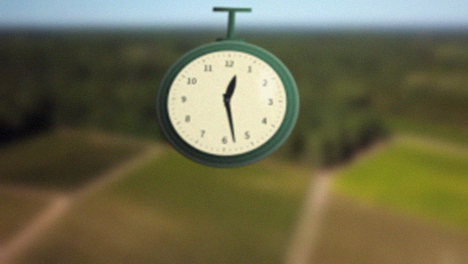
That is 12.28
